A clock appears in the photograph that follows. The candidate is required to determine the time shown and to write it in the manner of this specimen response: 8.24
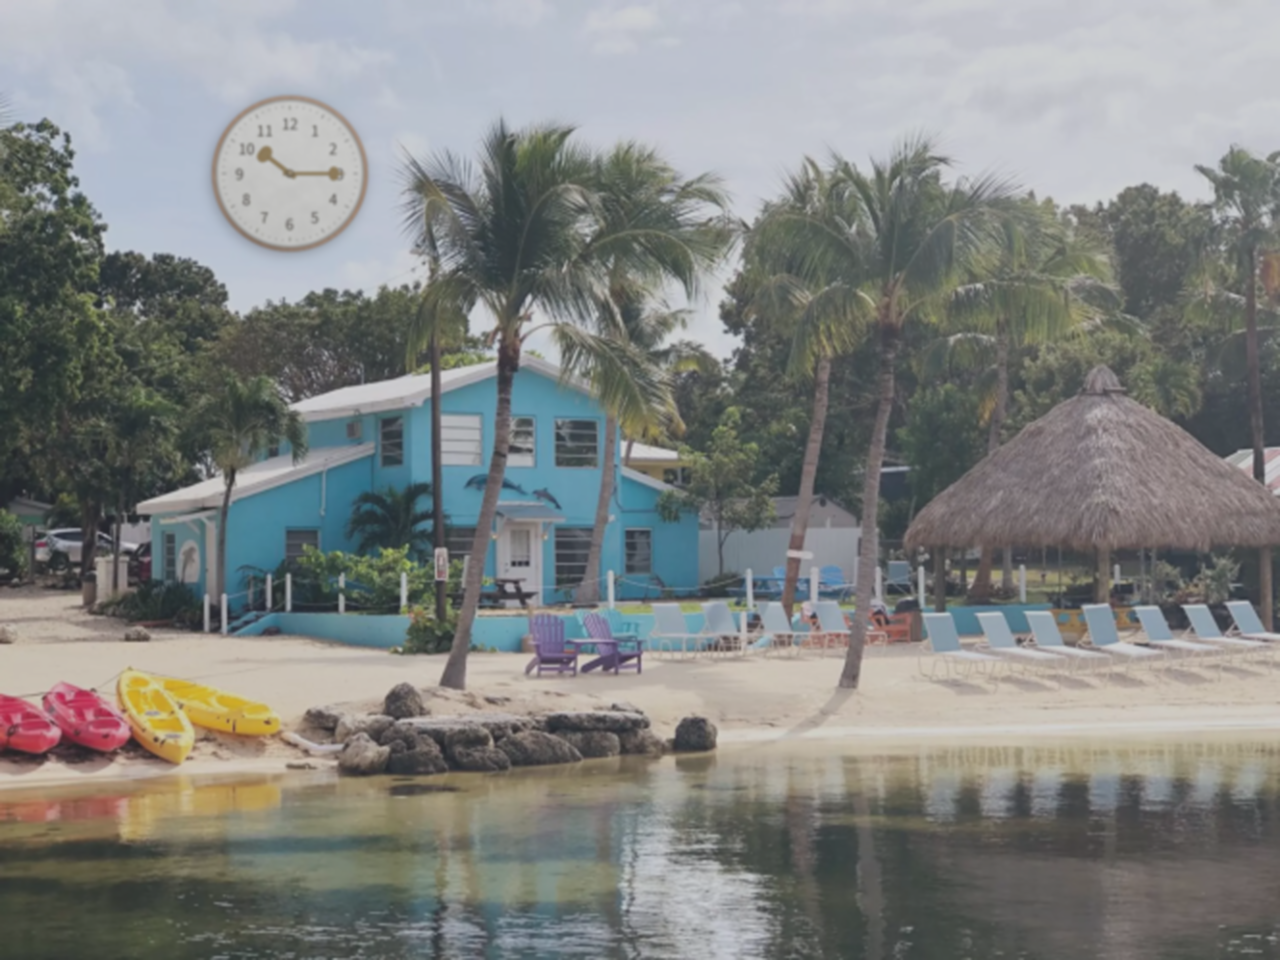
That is 10.15
